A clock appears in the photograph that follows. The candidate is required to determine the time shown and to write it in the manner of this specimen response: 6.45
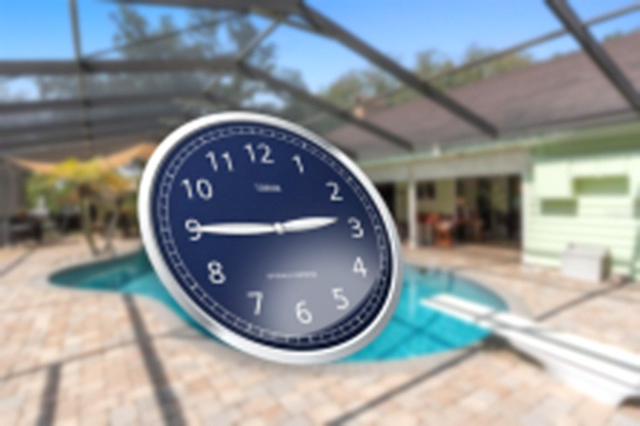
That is 2.45
